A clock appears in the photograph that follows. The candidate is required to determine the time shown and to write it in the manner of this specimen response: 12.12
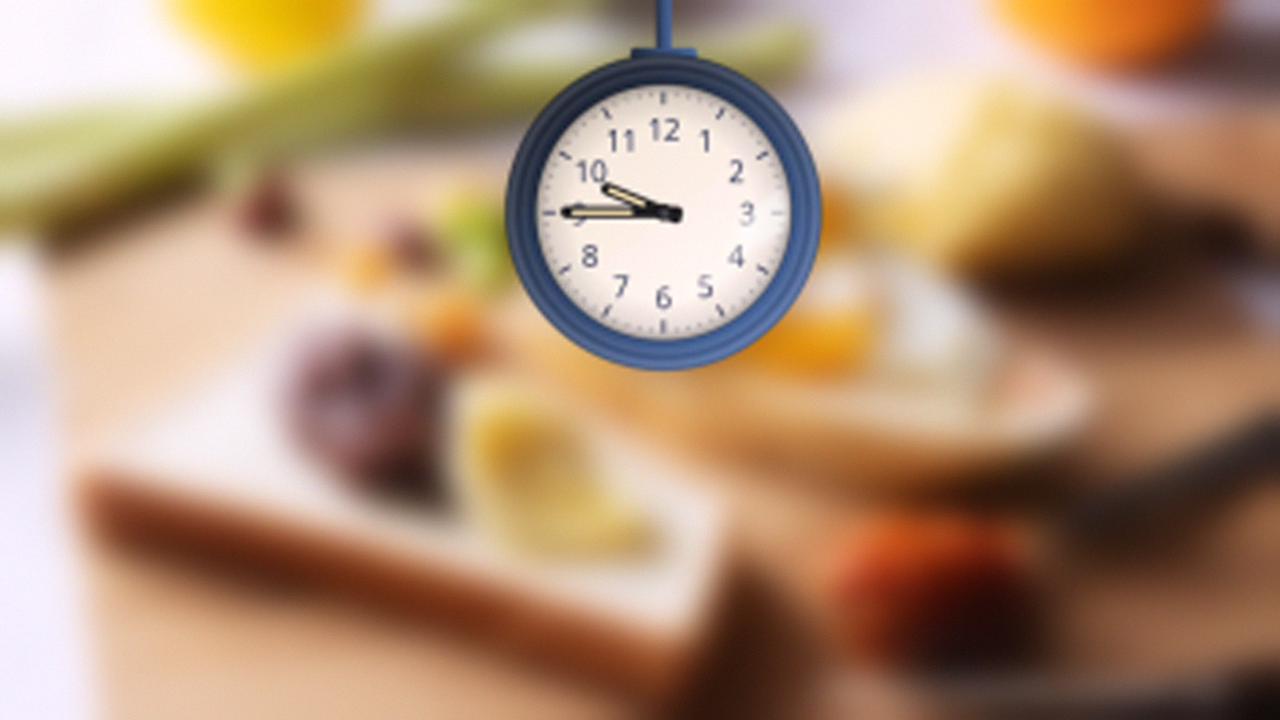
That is 9.45
